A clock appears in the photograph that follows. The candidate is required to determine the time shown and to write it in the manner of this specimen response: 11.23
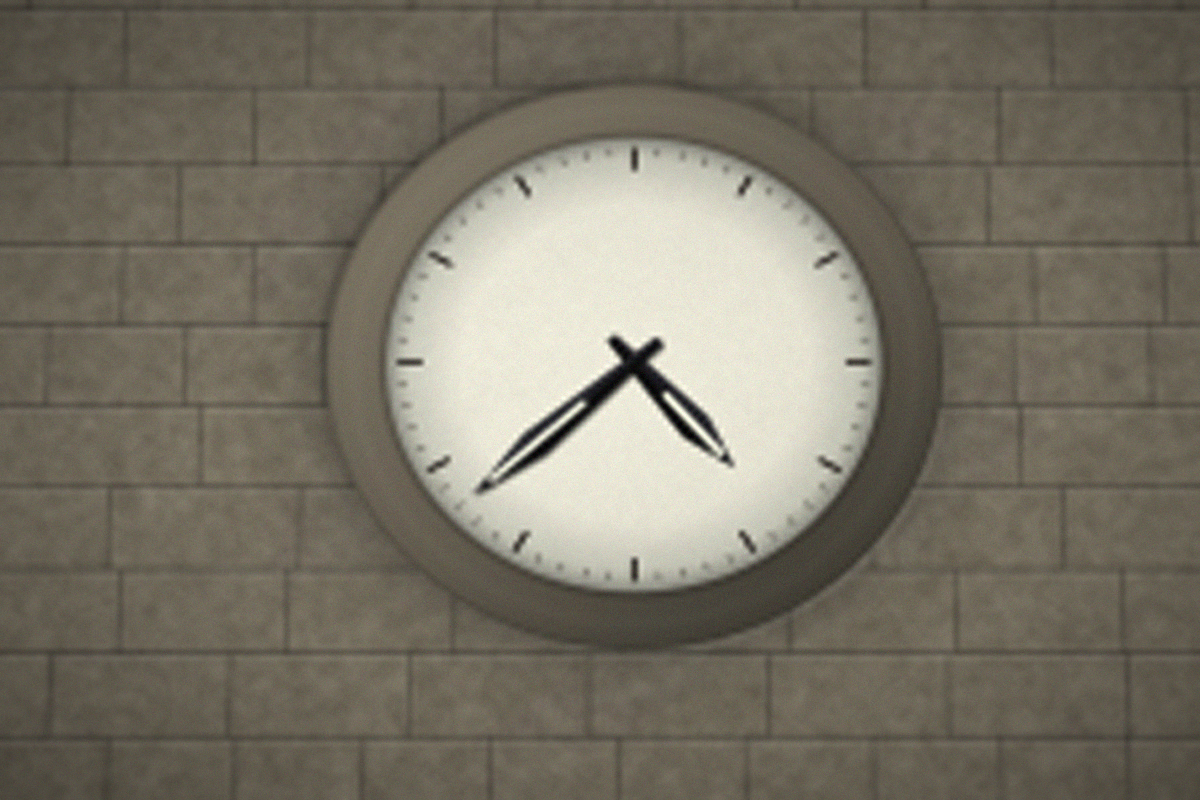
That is 4.38
